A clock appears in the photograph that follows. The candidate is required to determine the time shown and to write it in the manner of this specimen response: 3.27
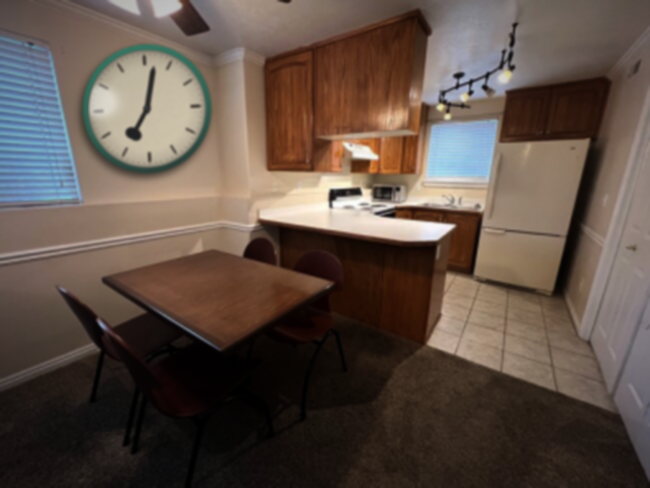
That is 7.02
